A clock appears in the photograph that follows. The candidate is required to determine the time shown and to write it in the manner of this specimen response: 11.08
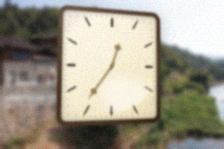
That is 12.36
